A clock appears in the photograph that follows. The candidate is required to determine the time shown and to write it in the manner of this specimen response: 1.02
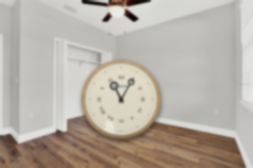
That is 11.05
